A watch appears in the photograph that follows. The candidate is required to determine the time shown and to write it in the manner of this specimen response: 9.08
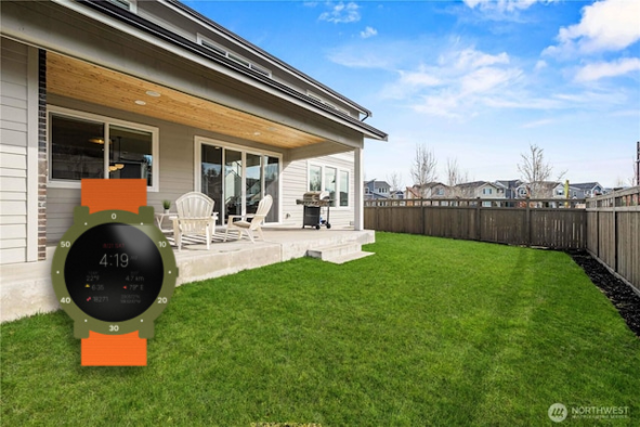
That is 4.19
